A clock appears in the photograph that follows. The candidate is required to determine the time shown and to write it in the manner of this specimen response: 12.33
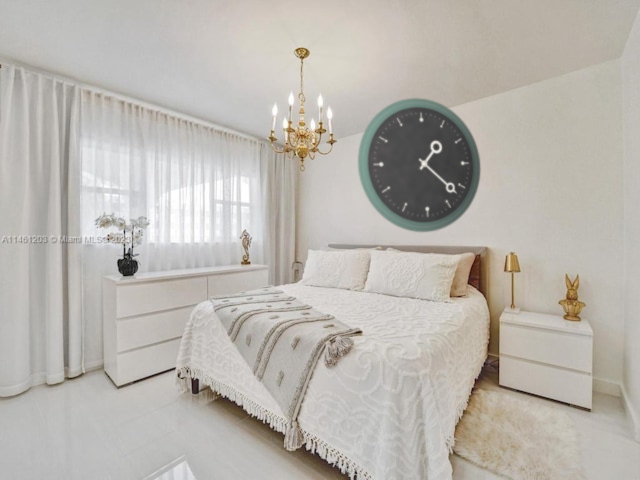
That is 1.22
